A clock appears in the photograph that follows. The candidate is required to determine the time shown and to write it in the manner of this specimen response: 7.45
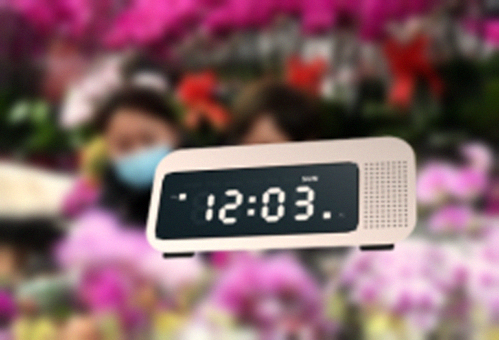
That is 12.03
